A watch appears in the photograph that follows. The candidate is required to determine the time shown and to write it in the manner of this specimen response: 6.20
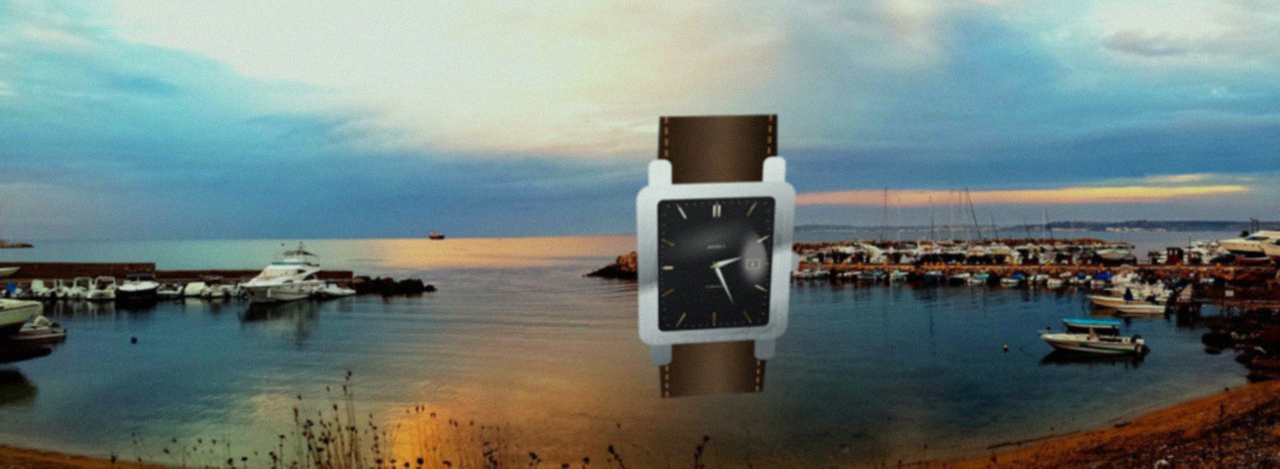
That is 2.26
